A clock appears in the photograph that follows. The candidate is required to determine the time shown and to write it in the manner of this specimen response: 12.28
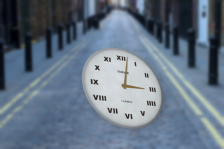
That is 3.02
